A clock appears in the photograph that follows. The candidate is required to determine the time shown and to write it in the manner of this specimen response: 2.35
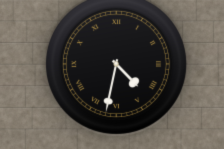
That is 4.32
